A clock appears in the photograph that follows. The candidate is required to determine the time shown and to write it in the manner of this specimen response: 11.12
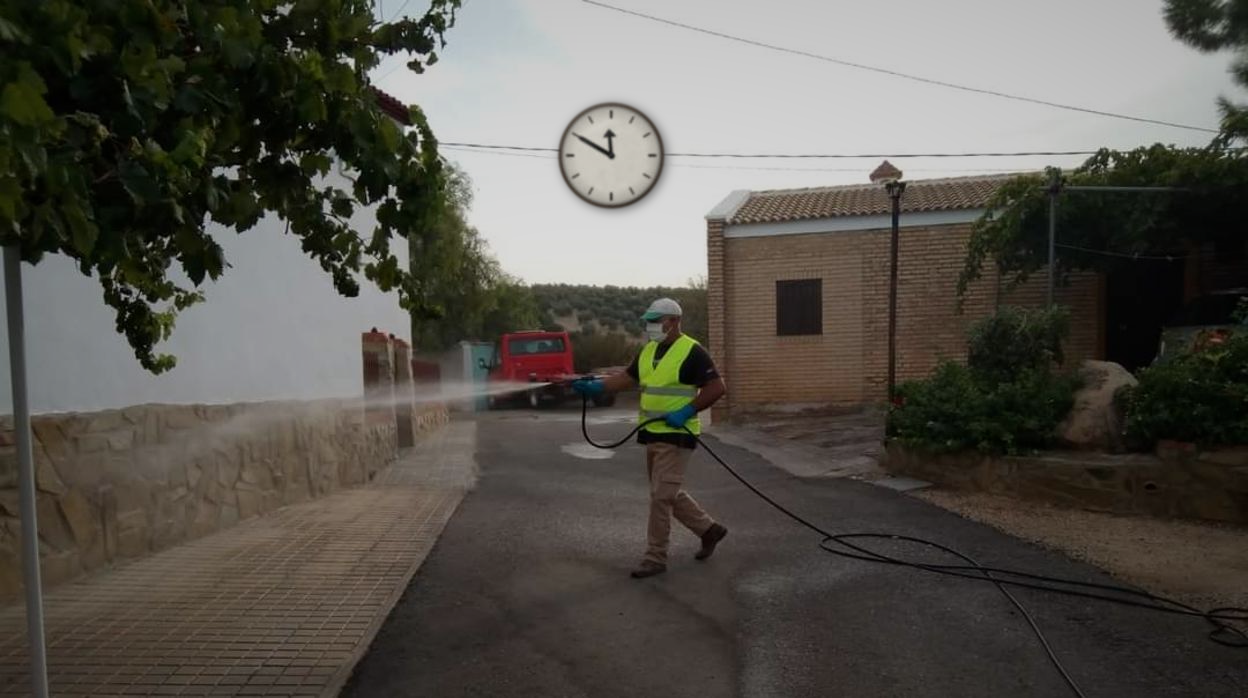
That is 11.50
